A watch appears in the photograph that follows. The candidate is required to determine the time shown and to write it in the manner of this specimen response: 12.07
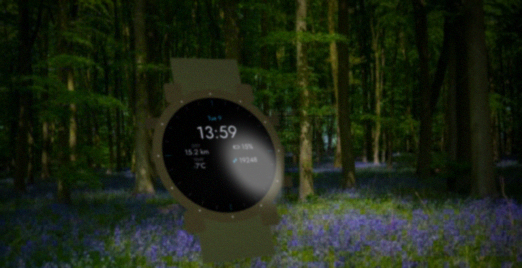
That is 13.59
